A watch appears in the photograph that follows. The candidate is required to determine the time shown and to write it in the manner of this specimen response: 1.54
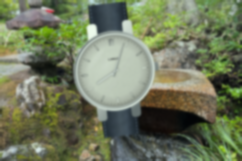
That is 8.04
